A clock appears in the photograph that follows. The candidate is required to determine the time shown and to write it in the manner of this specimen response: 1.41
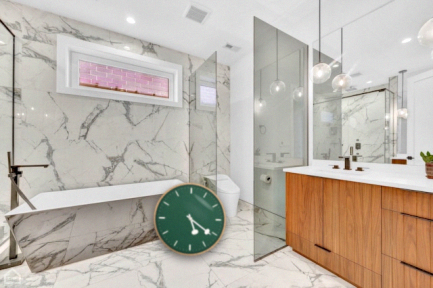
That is 5.21
